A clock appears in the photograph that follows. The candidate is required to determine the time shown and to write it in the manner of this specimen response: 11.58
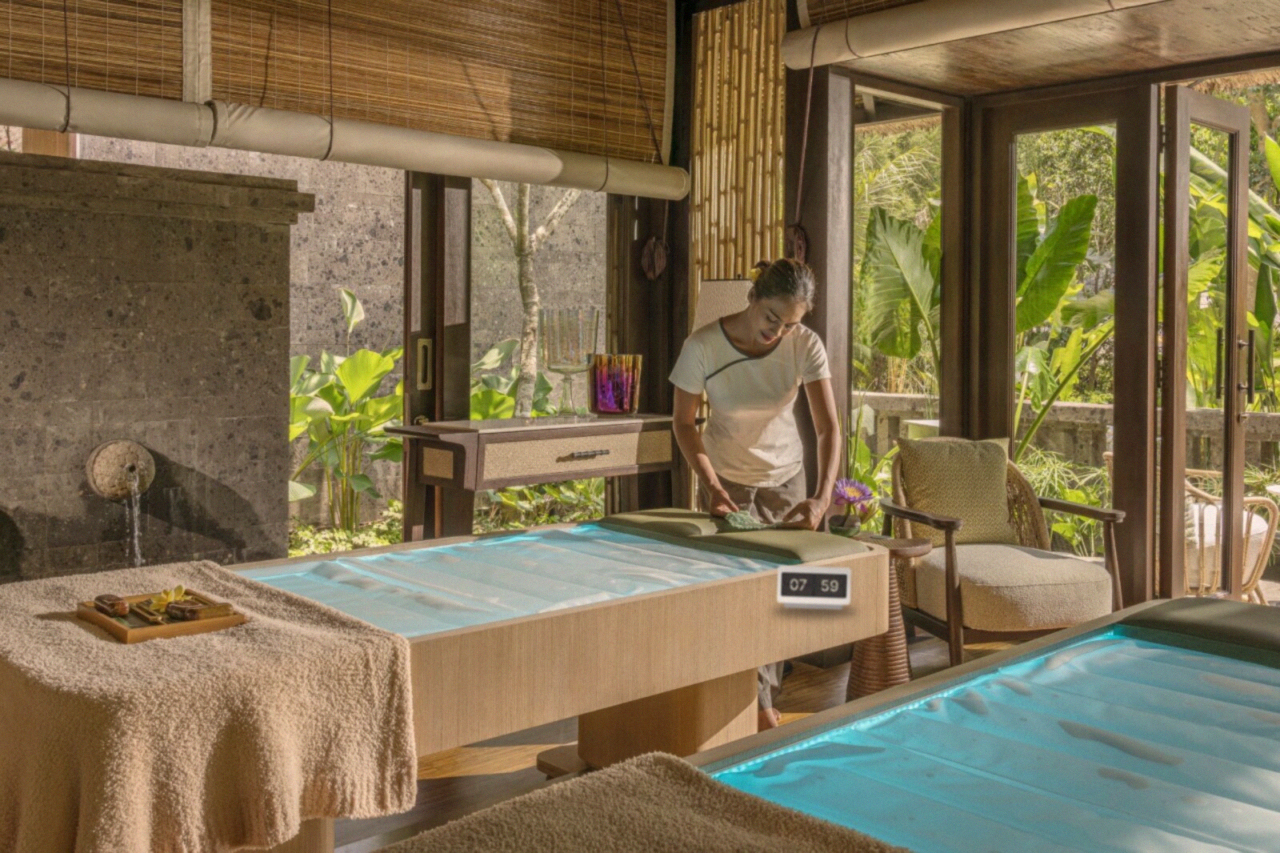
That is 7.59
